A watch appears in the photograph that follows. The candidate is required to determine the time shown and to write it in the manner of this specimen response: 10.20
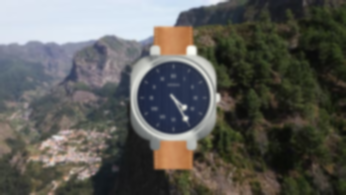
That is 4.25
